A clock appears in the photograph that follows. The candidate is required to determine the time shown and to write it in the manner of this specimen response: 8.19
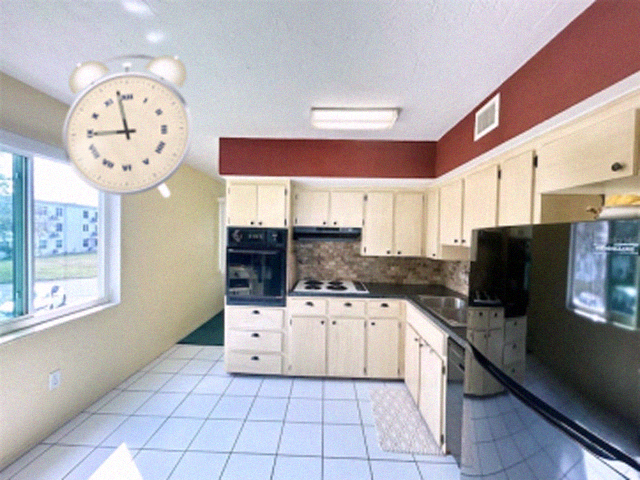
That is 8.58
